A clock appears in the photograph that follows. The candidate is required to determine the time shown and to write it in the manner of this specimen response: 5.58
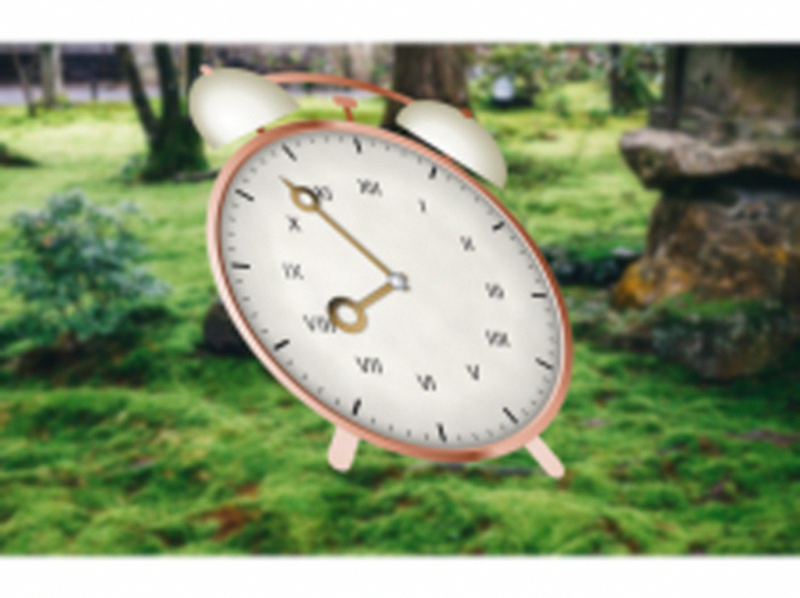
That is 7.53
